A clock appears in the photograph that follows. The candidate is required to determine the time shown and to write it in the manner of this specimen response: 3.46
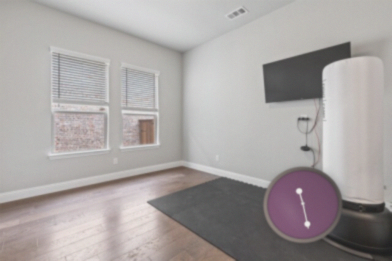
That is 11.28
